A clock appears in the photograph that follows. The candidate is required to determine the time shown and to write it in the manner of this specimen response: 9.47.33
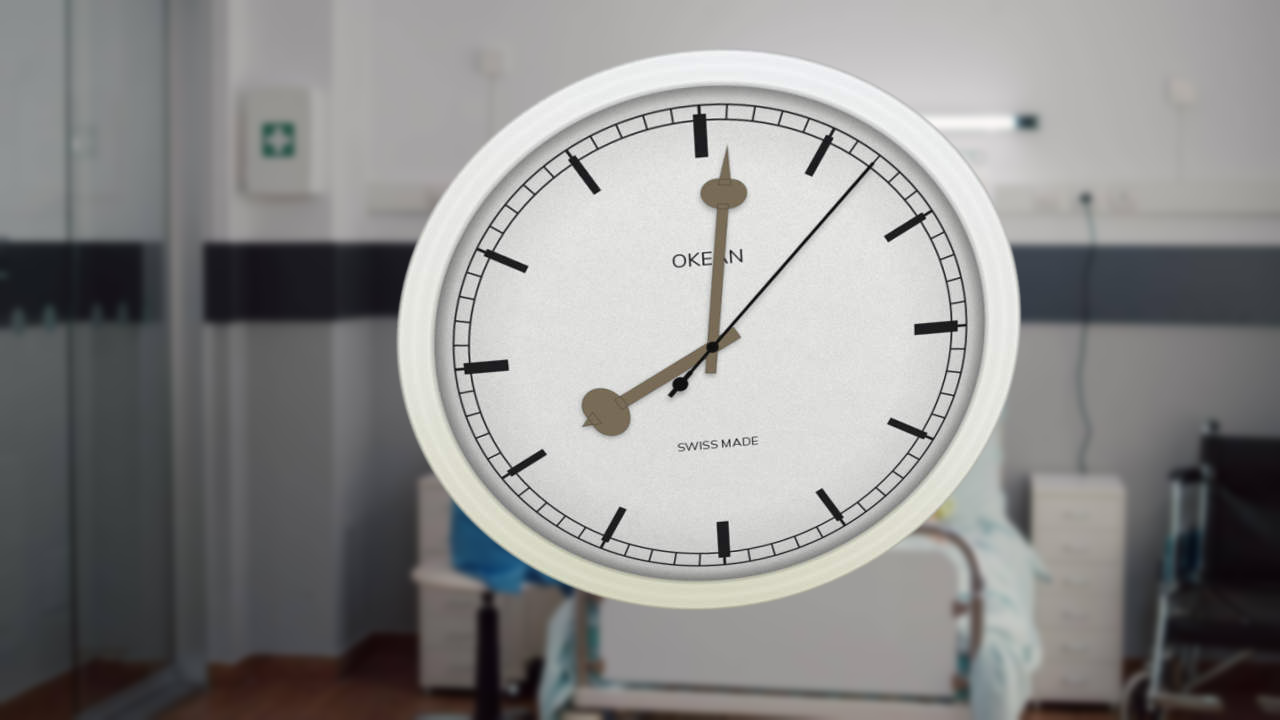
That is 8.01.07
